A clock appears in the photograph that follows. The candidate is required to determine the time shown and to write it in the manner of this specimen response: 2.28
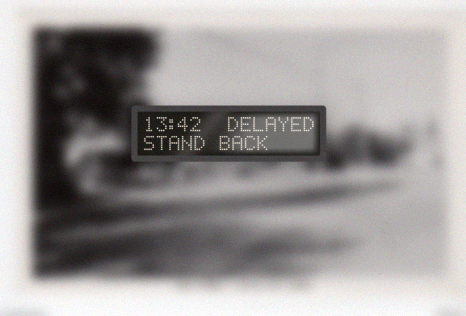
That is 13.42
